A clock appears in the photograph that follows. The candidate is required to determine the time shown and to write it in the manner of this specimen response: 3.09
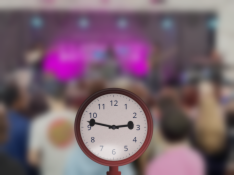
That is 2.47
